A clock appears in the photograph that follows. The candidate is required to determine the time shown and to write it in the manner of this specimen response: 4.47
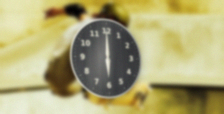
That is 6.00
